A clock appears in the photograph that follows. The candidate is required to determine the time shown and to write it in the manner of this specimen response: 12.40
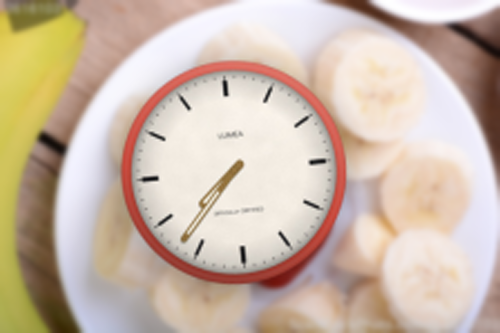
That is 7.37
